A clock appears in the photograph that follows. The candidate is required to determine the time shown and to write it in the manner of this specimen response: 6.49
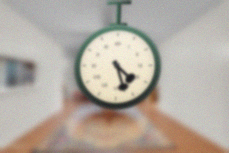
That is 4.27
